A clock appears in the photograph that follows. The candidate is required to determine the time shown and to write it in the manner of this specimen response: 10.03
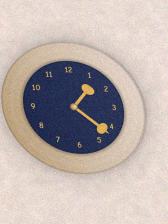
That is 1.22
